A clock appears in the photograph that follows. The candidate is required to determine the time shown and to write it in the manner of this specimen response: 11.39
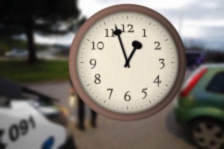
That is 12.57
